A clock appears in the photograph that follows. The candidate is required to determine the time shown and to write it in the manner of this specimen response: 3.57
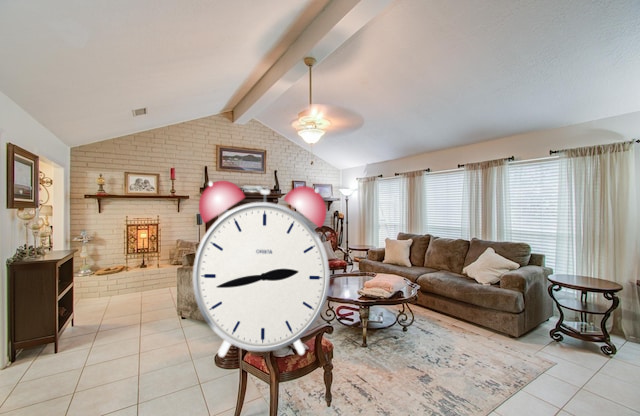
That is 2.43
